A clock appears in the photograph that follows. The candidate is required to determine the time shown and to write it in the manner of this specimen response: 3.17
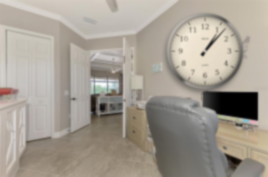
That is 1.07
